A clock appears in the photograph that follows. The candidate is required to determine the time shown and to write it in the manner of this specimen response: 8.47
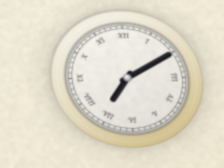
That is 7.10
